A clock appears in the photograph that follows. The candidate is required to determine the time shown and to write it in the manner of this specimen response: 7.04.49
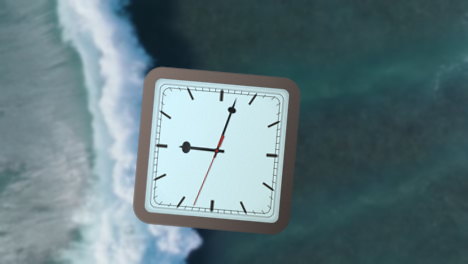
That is 9.02.33
